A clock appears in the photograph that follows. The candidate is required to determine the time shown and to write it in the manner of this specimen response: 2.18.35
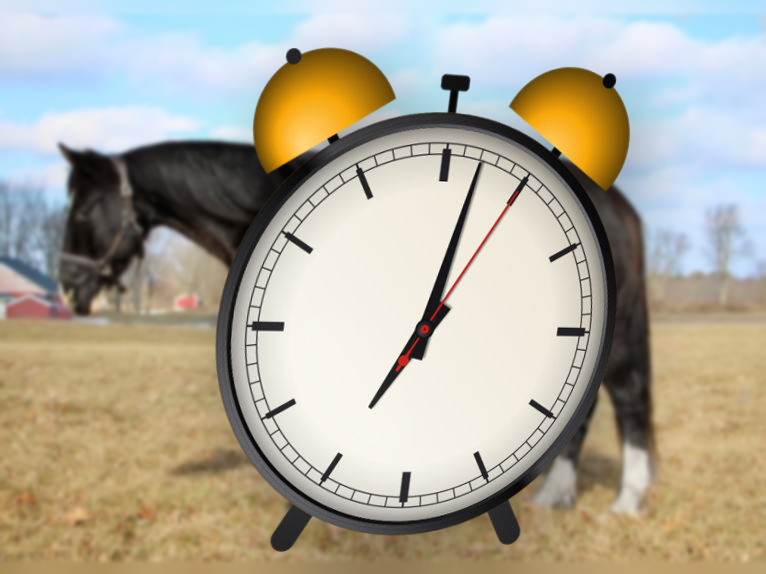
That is 7.02.05
